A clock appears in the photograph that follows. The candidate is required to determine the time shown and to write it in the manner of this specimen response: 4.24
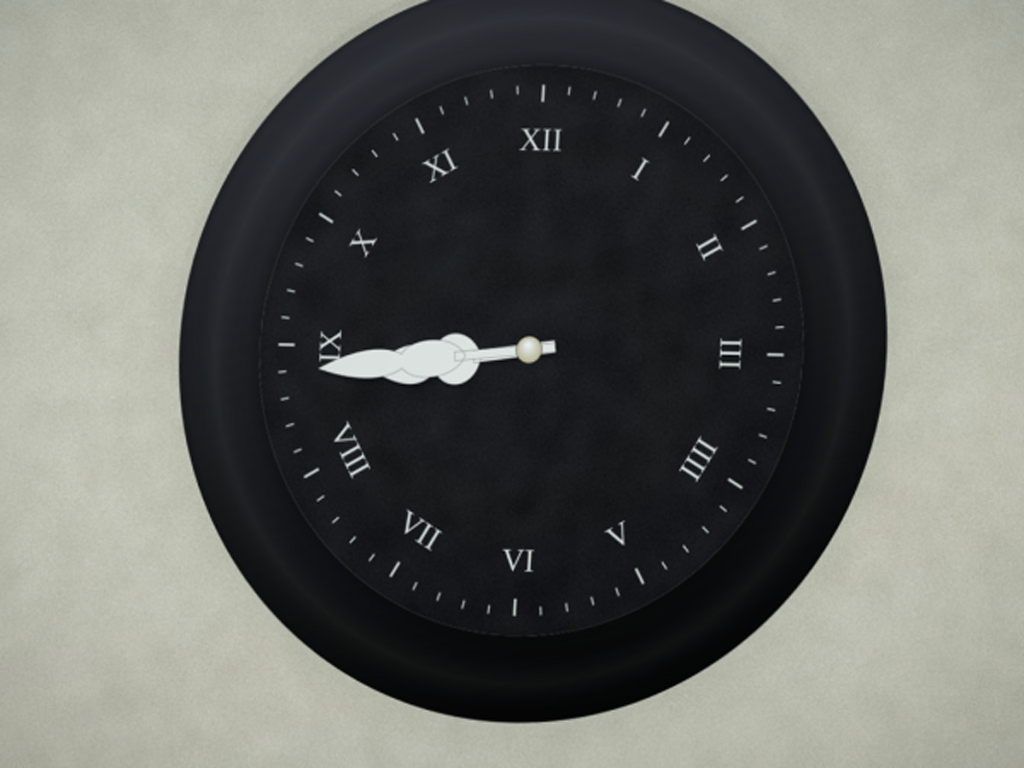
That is 8.44
